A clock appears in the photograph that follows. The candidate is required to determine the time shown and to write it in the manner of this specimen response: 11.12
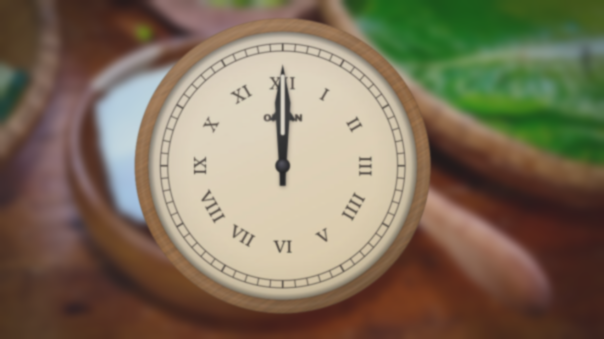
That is 12.00
